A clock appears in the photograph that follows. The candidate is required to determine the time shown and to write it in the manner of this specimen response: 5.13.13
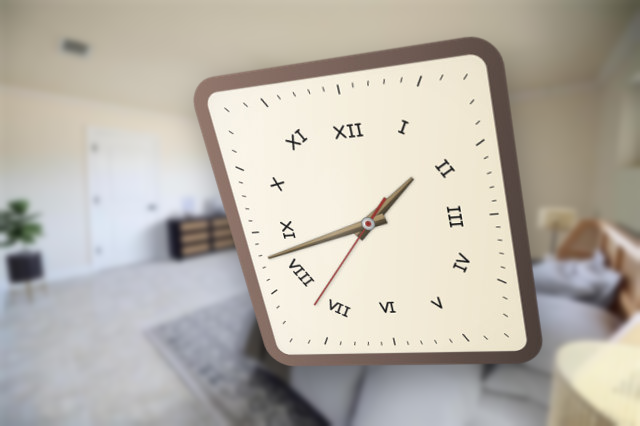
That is 1.42.37
